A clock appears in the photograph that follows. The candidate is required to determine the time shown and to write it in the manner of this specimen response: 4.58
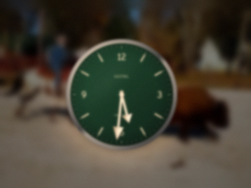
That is 5.31
